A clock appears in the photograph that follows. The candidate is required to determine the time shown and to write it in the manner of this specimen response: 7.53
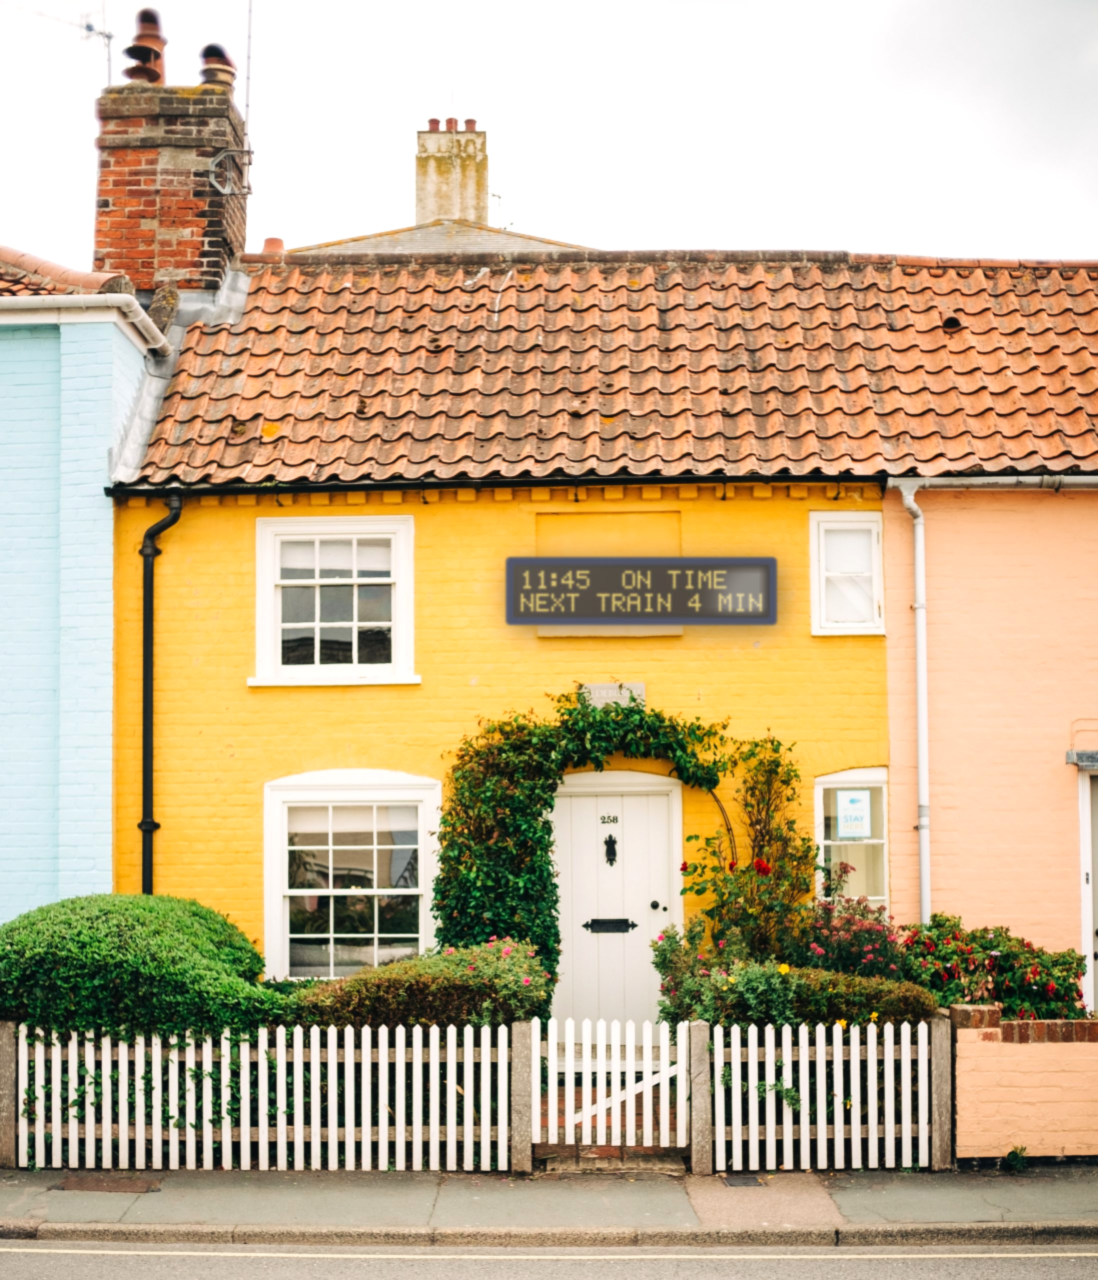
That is 11.45
